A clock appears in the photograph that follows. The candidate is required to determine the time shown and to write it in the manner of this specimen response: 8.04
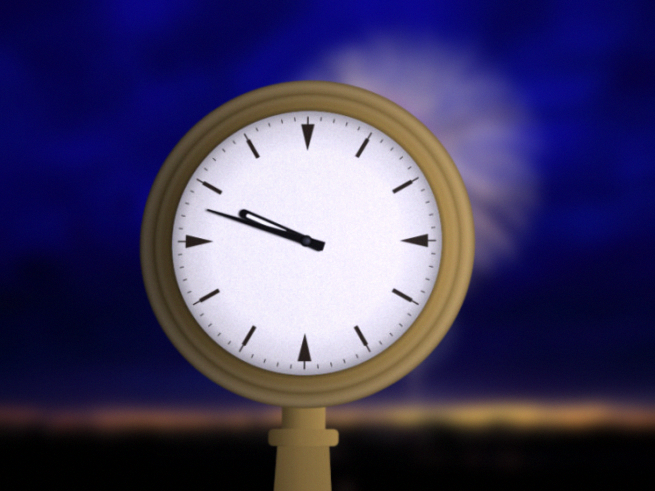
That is 9.48
